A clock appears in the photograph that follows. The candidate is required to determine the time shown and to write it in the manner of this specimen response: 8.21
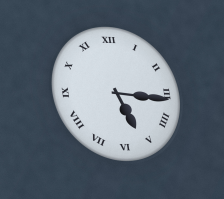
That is 5.16
